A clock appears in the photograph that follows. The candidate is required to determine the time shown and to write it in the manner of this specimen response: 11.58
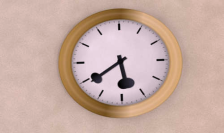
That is 5.39
